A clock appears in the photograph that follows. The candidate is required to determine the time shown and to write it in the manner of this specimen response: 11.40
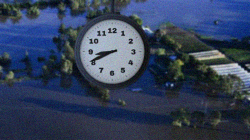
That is 8.41
